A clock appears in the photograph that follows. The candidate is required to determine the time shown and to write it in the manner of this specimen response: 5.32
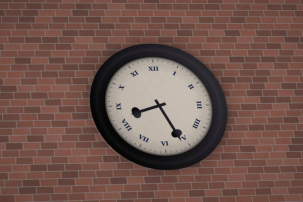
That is 8.26
